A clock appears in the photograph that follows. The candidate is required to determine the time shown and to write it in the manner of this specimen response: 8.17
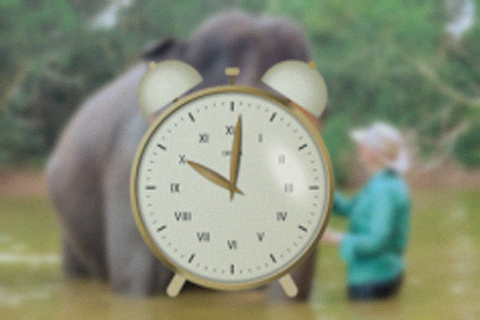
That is 10.01
